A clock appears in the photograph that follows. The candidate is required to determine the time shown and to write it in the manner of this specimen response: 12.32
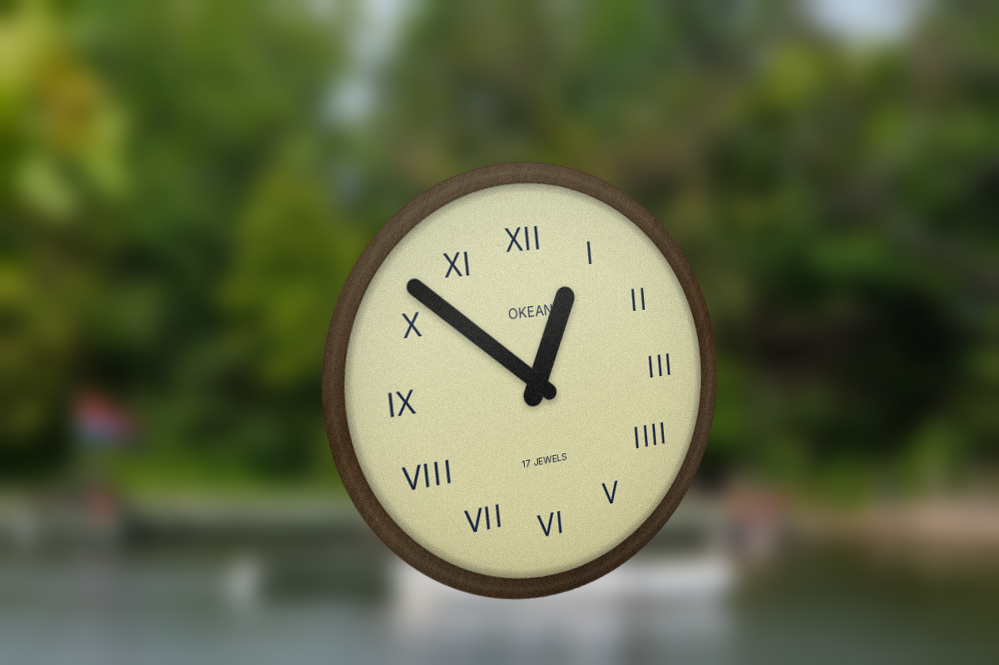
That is 12.52
